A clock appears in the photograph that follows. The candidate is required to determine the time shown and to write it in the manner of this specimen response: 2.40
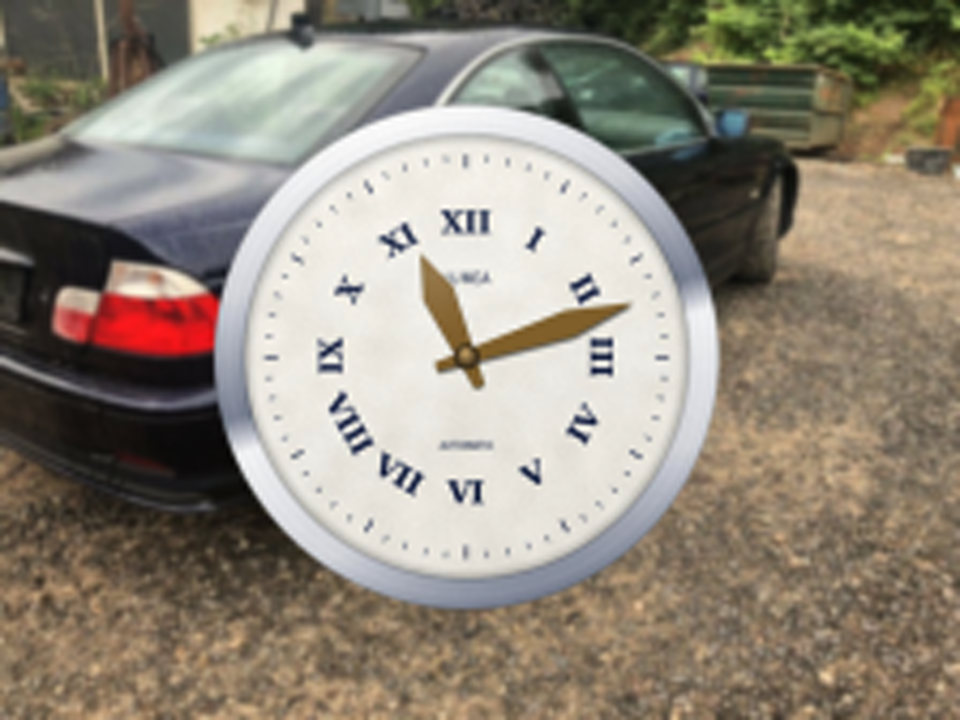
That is 11.12
